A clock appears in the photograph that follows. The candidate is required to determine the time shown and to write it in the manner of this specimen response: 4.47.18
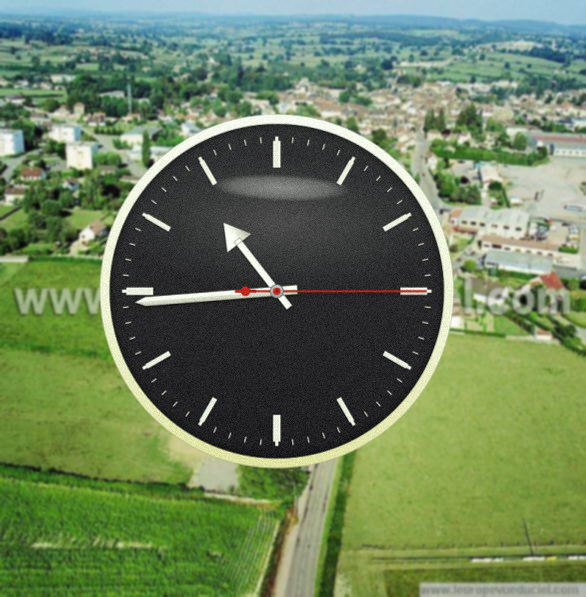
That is 10.44.15
